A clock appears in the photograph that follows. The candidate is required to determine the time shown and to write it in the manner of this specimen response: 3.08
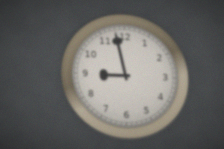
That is 8.58
